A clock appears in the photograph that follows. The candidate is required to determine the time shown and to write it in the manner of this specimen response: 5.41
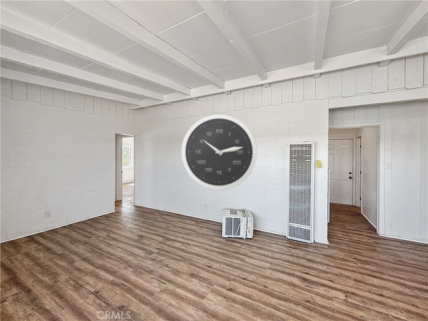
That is 10.13
